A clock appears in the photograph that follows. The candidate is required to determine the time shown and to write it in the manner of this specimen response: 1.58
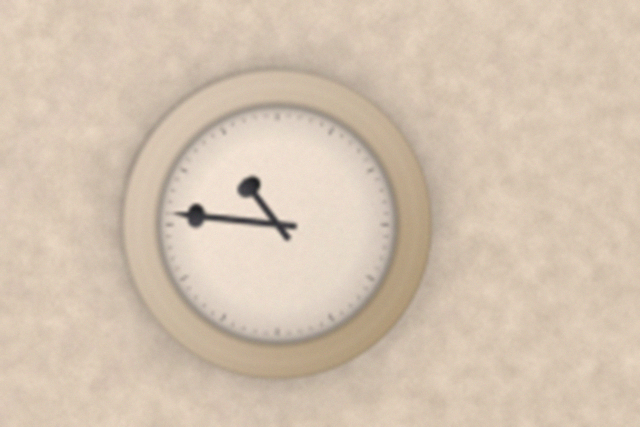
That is 10.46
